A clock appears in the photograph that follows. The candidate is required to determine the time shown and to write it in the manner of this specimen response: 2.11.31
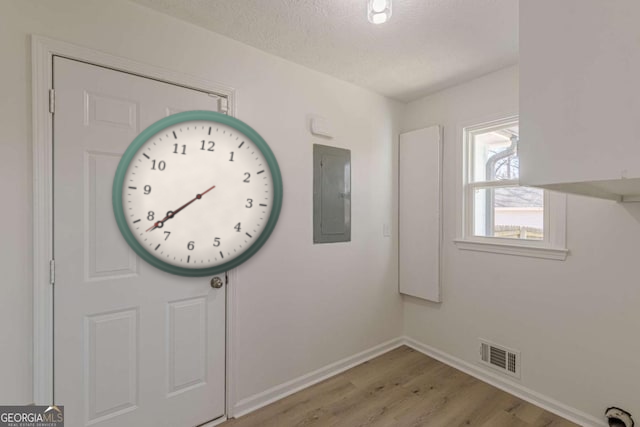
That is 7.37.38
